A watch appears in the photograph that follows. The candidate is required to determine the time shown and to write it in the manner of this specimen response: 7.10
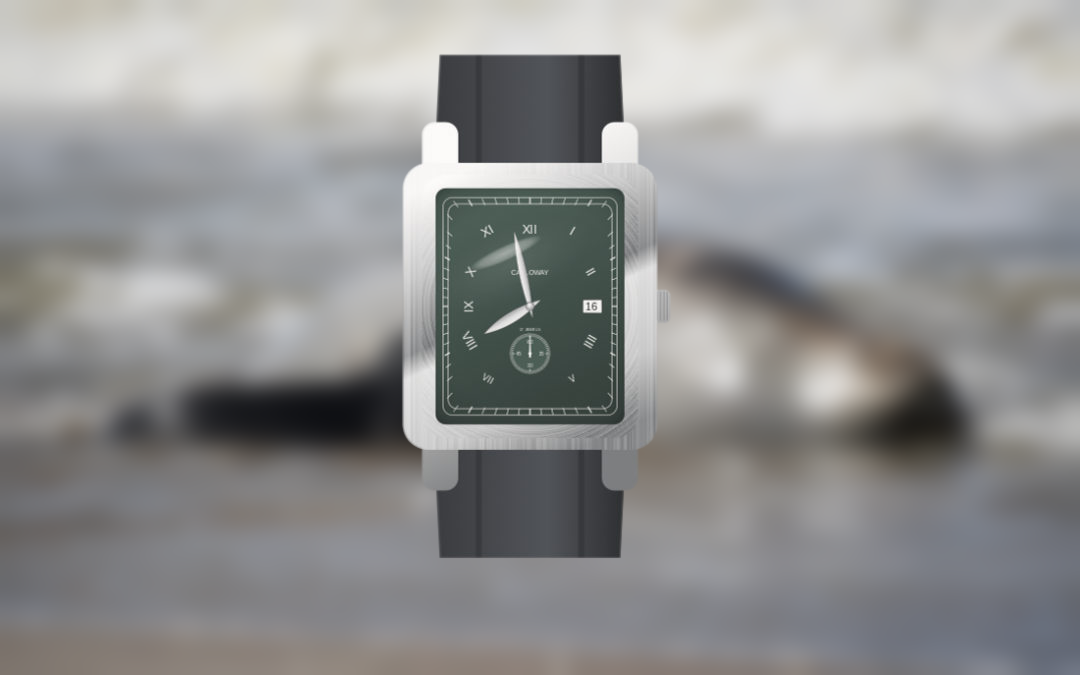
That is 7.58
